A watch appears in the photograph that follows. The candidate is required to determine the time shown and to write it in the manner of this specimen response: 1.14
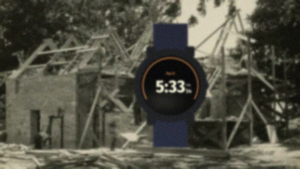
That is 5.33
